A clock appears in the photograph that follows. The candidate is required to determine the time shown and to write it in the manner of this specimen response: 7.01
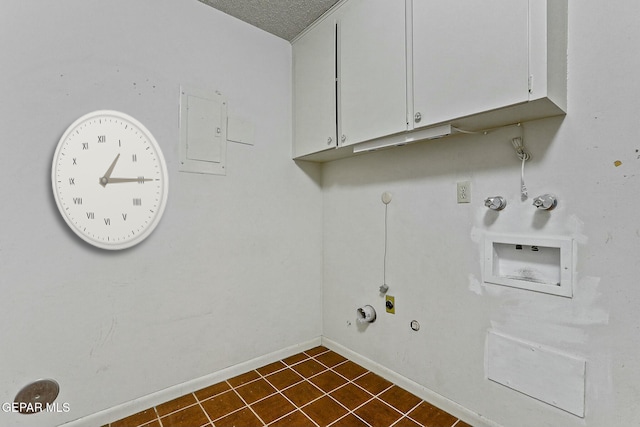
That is 1.15
